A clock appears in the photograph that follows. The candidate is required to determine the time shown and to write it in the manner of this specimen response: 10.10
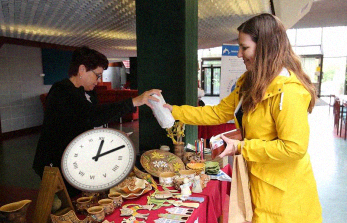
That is 12.10
